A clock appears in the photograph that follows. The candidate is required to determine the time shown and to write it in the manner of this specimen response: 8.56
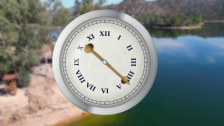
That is 10.22
